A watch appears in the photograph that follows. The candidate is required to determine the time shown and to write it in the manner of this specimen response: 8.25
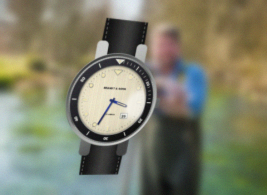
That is 3.34
